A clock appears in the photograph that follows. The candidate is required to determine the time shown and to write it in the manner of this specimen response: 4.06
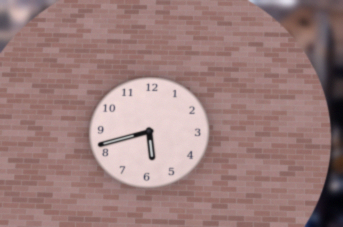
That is 5.42
